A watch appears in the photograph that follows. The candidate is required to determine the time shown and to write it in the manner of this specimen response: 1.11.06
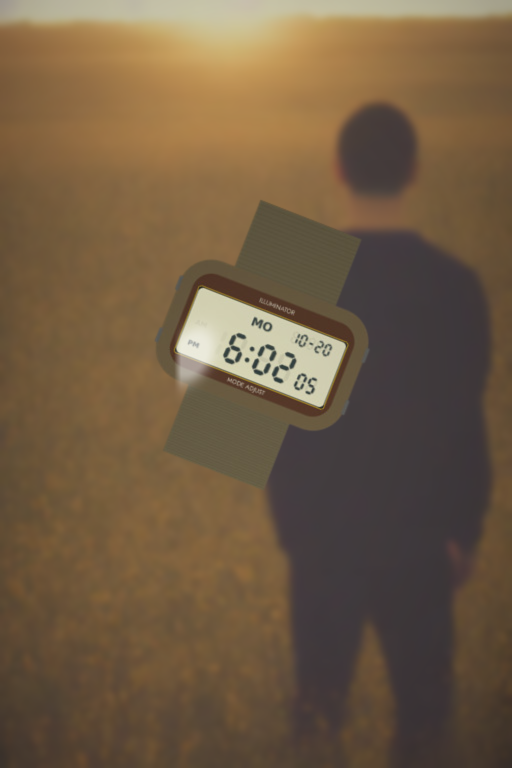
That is 6.02.05
